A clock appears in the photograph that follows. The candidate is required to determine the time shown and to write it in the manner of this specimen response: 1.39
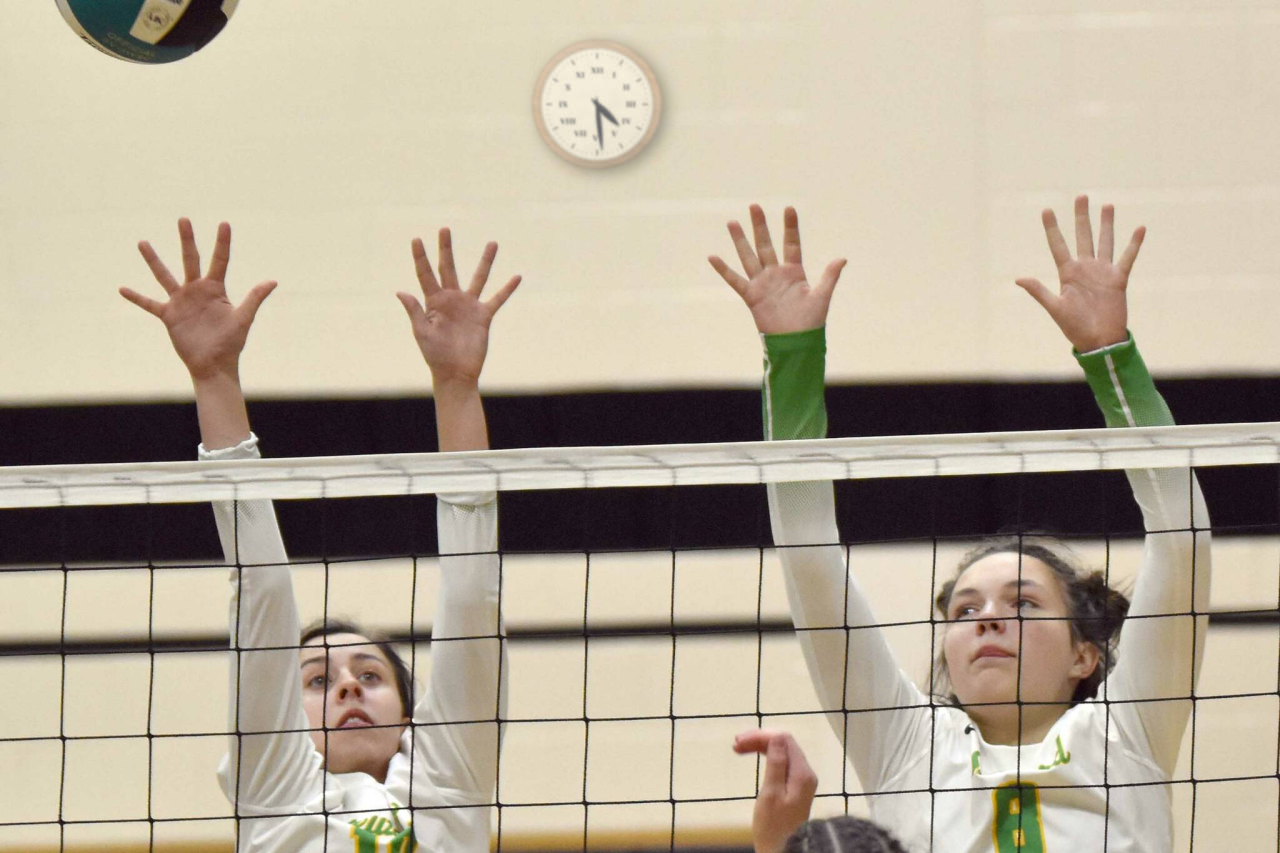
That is 4.29
